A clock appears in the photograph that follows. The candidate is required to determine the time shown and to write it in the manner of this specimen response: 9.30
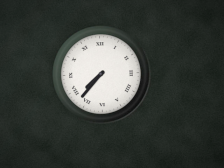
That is 7.37
